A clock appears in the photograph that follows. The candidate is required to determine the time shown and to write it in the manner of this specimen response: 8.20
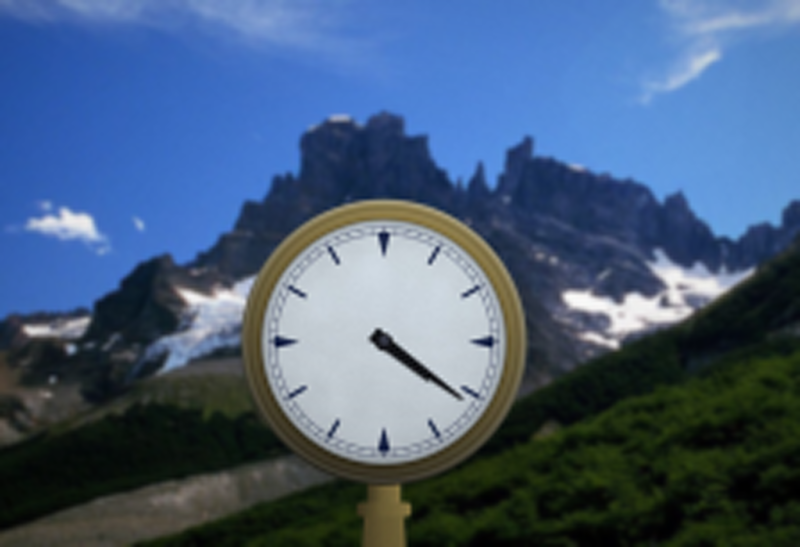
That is 4.21
